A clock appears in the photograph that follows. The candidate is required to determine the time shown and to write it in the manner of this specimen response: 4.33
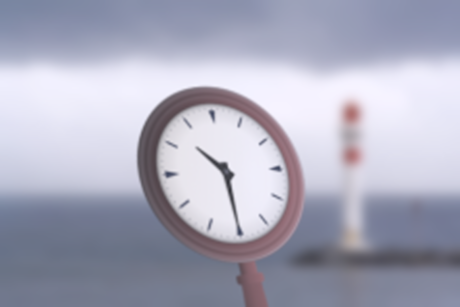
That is 10.30
